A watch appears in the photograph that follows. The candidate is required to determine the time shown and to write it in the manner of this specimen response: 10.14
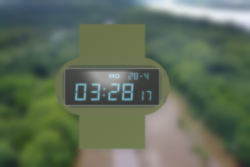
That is 3.28
